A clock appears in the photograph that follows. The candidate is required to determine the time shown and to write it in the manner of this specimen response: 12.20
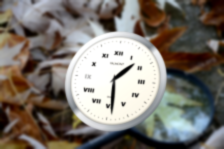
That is 1.29
